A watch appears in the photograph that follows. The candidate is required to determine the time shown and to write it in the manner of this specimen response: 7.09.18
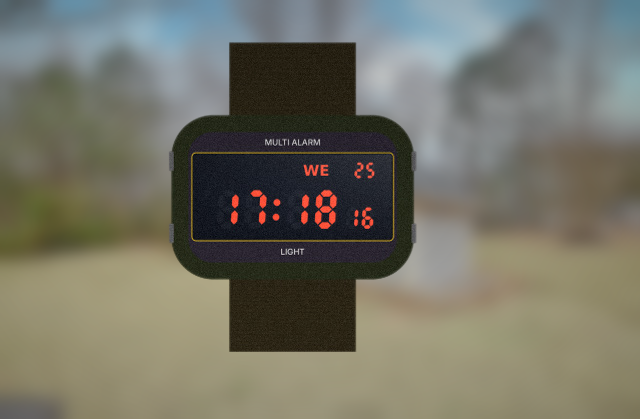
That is 17.18.16
